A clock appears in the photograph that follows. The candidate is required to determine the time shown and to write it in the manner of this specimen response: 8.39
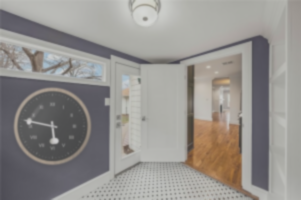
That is 5.47
